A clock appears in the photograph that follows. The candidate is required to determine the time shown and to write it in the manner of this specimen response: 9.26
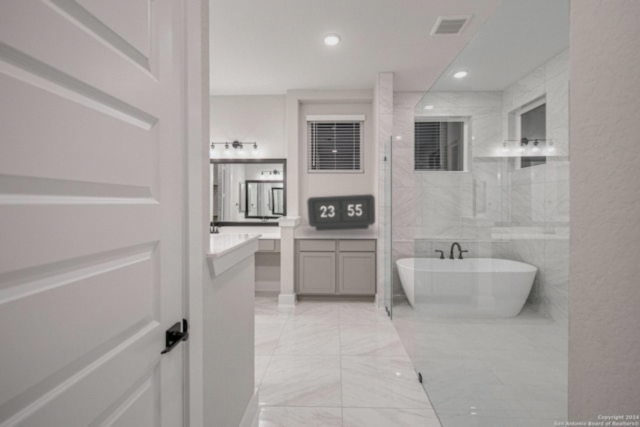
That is 23.55
